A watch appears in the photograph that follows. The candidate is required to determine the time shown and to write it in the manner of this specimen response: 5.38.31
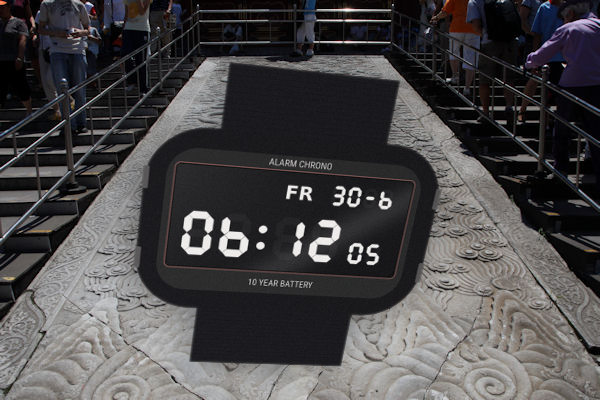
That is 6.12.05
